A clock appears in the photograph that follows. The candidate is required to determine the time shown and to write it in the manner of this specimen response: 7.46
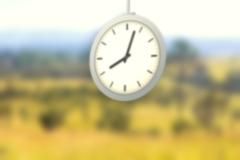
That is 8.03
